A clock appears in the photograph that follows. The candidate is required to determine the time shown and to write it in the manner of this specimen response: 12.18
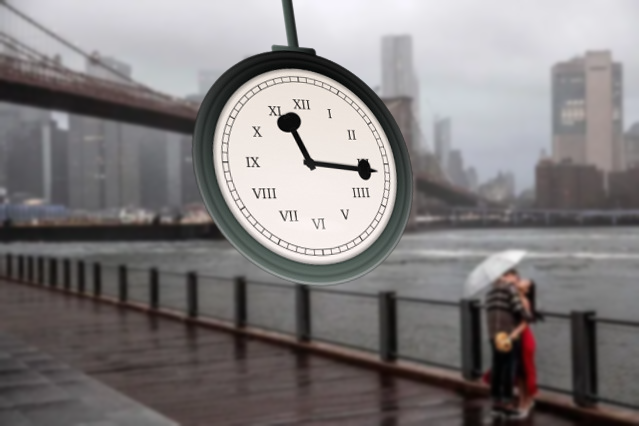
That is 11.16
